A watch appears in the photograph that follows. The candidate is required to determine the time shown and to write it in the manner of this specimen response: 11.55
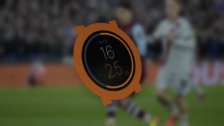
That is 16.25
